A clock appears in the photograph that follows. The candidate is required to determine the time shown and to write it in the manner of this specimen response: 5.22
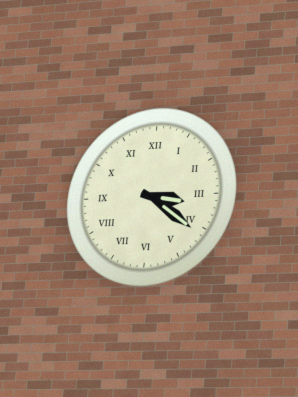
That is 3.21
